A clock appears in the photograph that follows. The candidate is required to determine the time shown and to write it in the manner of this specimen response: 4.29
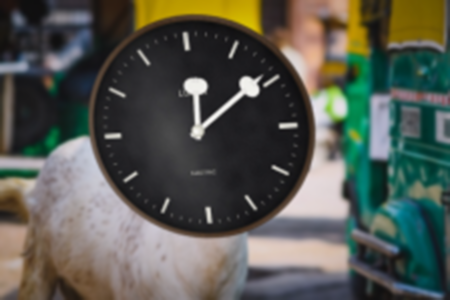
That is 12.09
